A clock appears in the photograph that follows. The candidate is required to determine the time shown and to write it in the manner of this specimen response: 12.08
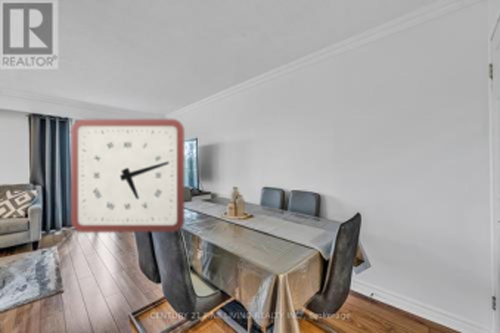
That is 5.12
